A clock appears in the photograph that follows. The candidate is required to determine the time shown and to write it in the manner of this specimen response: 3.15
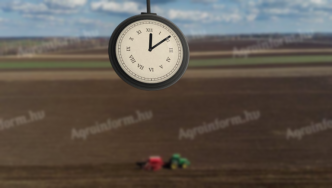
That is 12.09
